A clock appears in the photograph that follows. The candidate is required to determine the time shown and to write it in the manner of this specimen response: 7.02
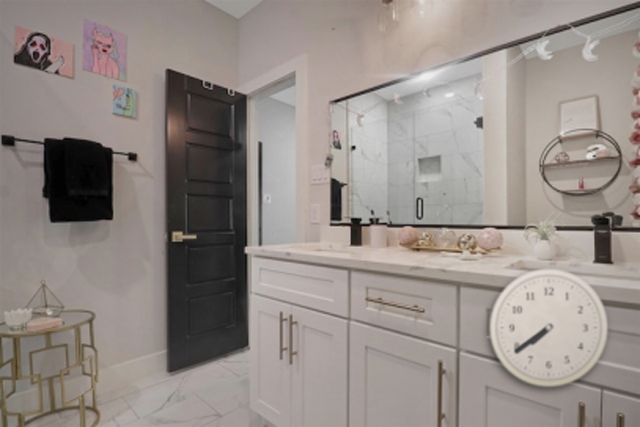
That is 7.39
